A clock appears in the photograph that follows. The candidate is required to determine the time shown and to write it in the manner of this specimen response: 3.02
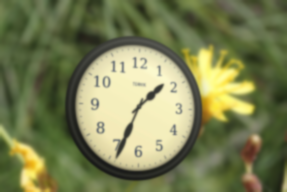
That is 1.34
